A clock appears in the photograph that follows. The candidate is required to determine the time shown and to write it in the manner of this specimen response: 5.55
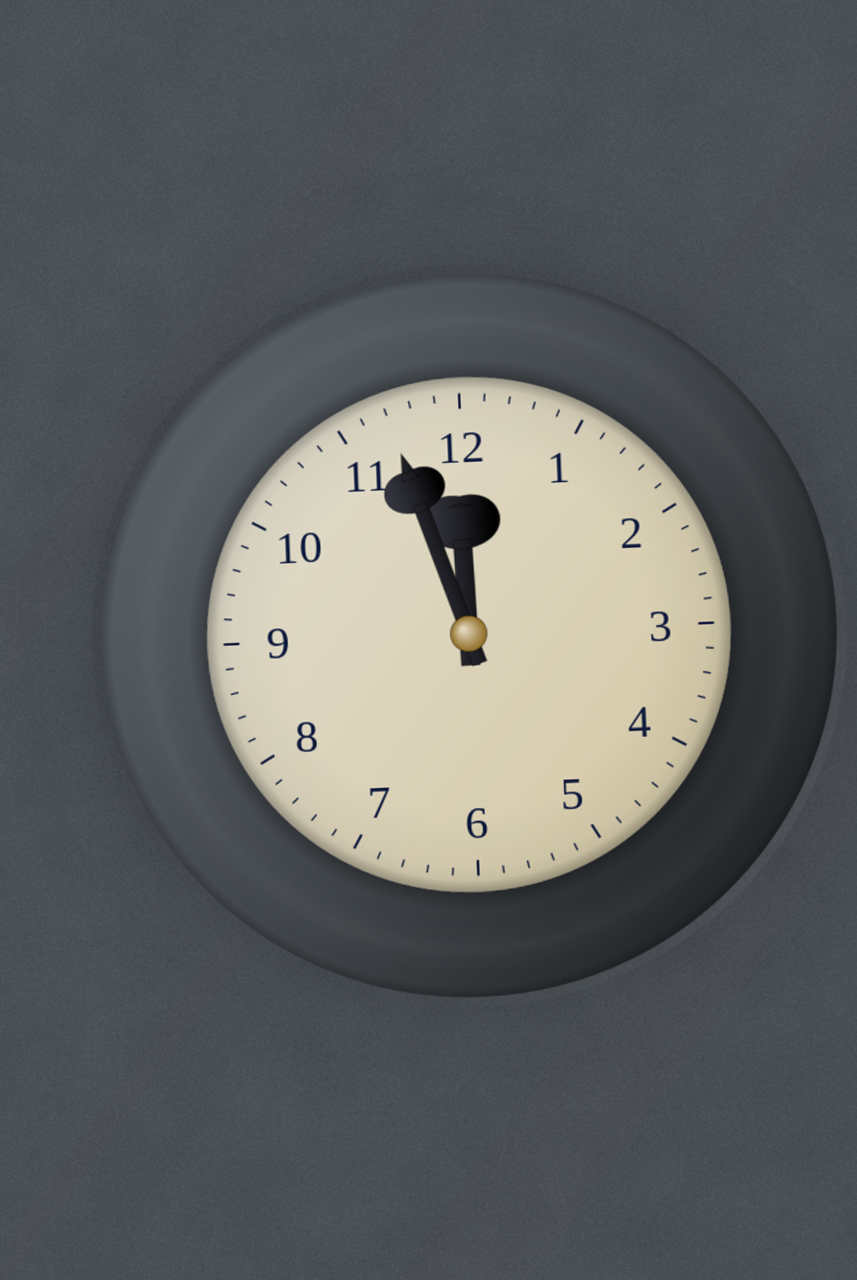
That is 11.57
